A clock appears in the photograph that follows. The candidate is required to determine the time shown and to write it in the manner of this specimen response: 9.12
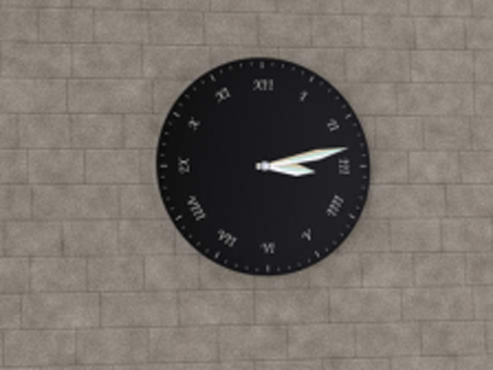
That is 3.13
